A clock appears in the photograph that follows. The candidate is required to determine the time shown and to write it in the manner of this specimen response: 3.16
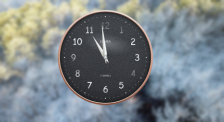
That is 10.59
